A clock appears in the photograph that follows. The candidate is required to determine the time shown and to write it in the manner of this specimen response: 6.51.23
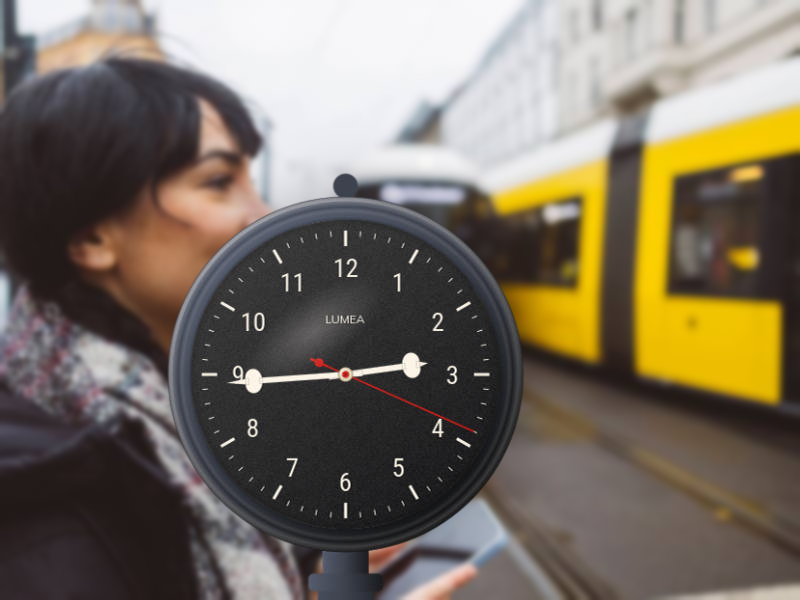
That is 2.44.19
